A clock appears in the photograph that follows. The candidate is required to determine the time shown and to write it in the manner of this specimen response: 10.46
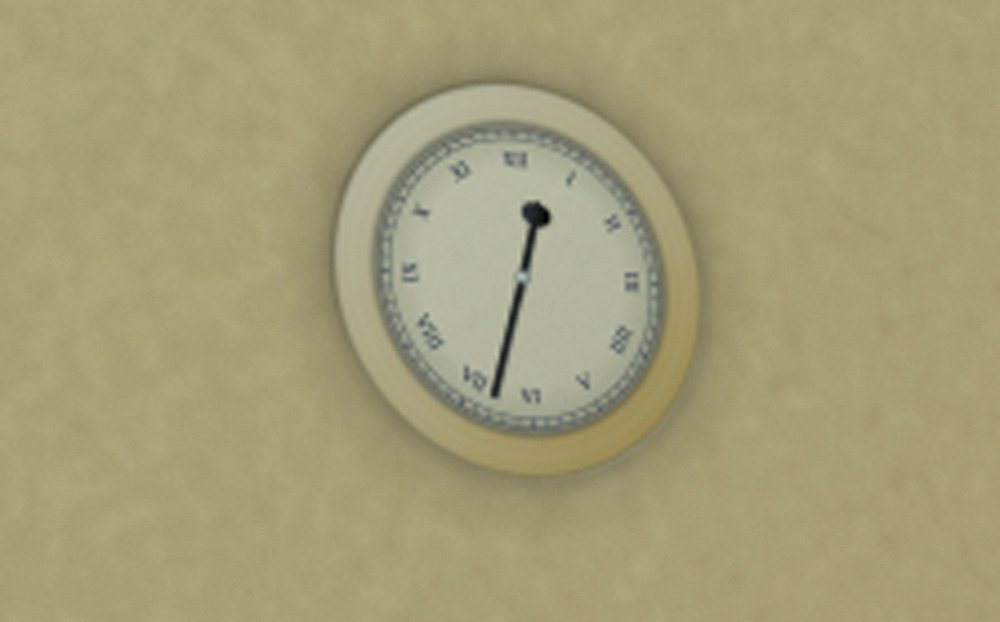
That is 12.33
